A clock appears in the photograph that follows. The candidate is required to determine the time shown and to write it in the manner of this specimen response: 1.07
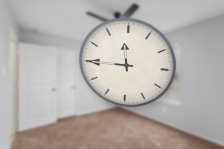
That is 11.45
